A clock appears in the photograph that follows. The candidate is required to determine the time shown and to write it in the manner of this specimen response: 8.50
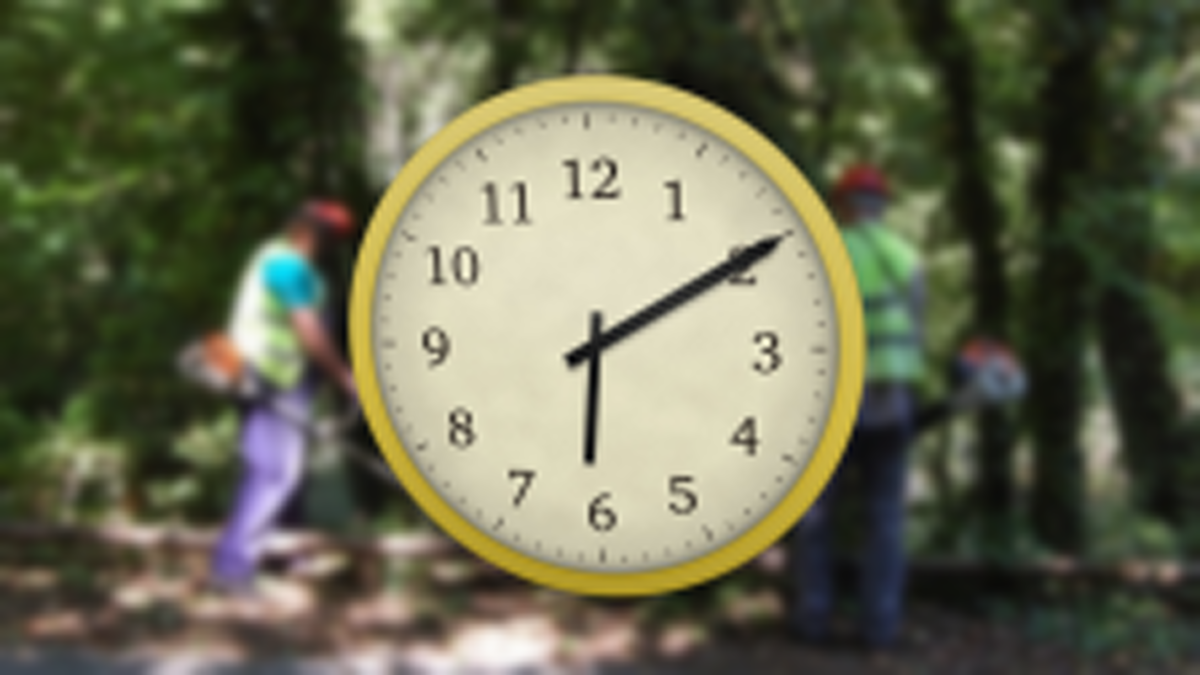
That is 6.10
